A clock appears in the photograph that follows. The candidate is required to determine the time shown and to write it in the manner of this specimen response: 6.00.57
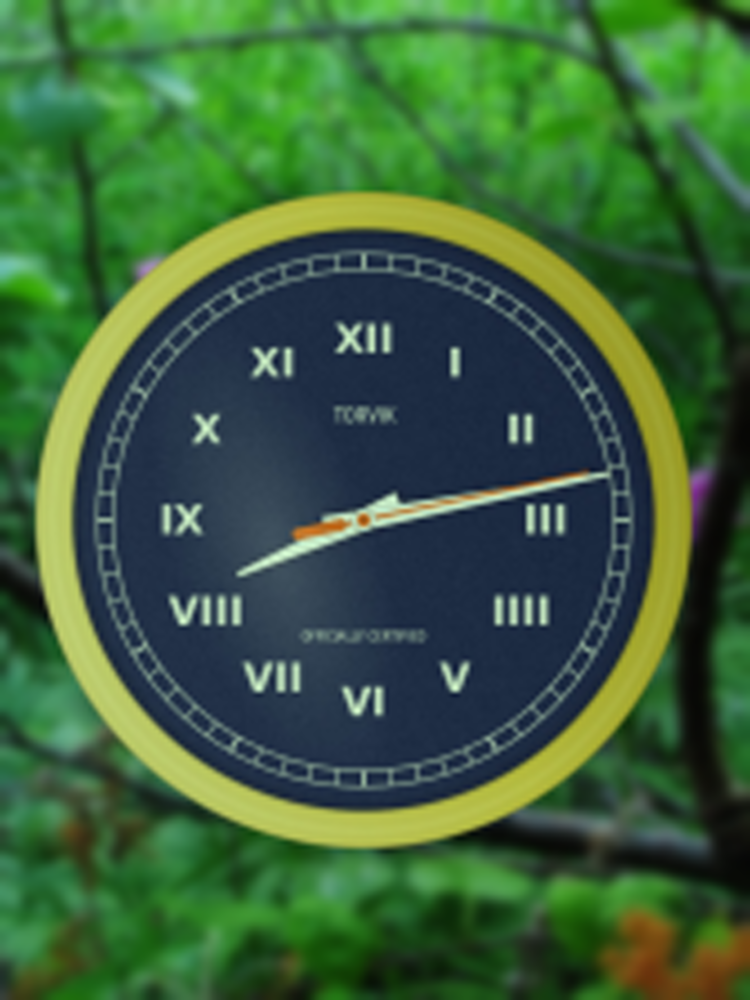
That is 8.13.13
